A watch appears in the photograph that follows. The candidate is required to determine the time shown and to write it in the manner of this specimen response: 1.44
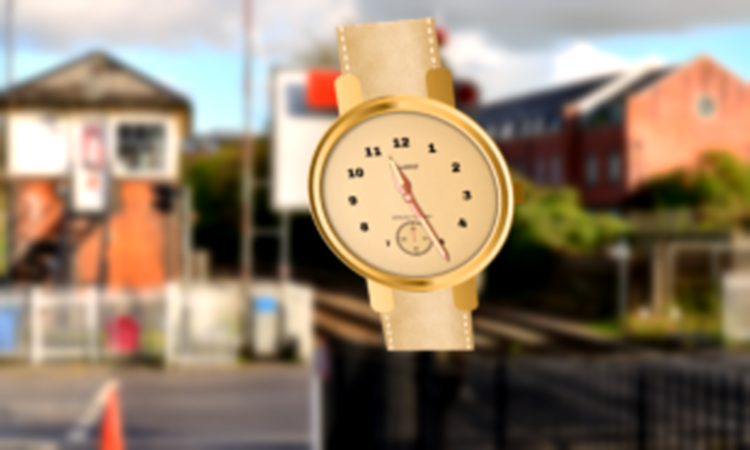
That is 11.26
